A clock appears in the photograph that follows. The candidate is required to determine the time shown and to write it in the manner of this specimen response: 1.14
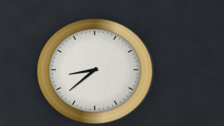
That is 8.38
